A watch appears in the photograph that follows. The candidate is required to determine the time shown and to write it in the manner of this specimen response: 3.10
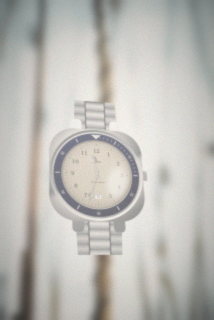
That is 11.33
